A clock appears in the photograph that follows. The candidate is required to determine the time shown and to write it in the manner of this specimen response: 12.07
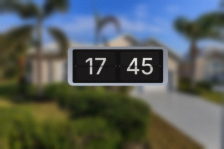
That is 17.45
